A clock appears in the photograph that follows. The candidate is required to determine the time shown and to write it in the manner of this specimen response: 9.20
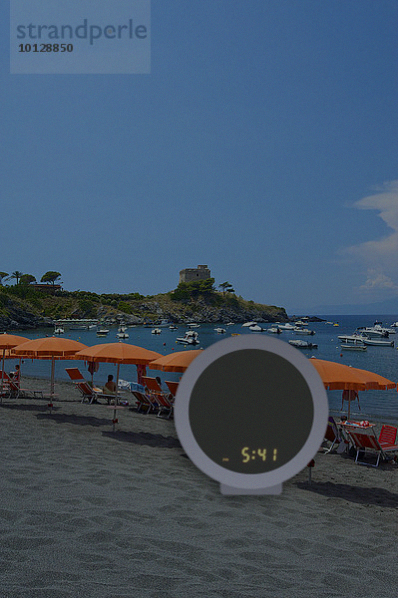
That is 5.41
